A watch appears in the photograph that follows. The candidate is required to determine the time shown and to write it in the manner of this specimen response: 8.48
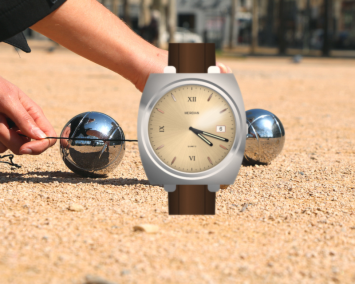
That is 4.18
